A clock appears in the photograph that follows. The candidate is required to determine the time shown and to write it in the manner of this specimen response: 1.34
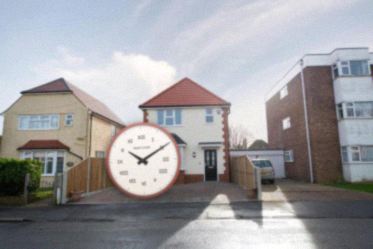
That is 10.10
